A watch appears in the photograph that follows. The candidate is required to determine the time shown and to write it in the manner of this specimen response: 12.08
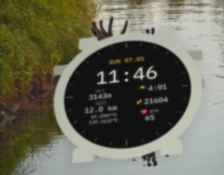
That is 11.46
